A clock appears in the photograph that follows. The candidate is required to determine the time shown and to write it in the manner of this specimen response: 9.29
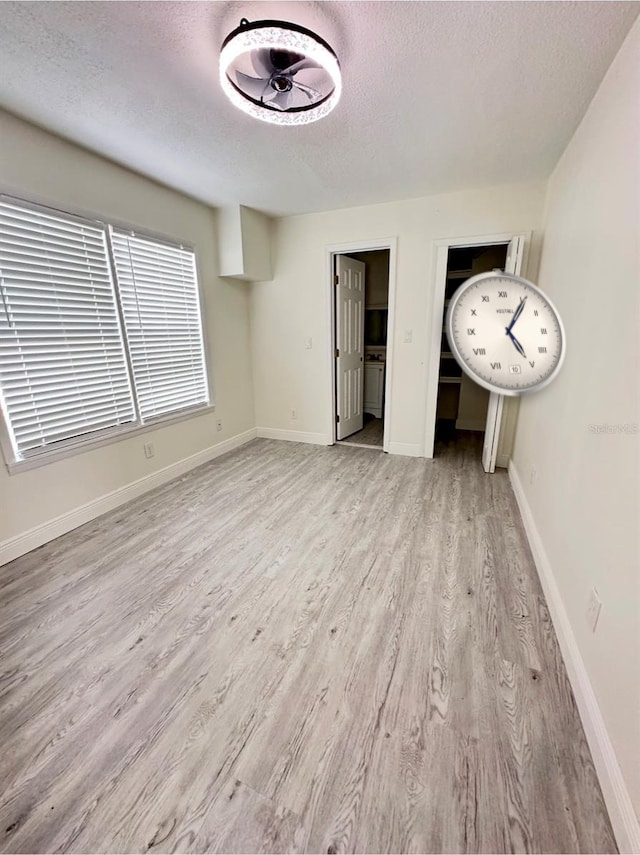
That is 5.06
